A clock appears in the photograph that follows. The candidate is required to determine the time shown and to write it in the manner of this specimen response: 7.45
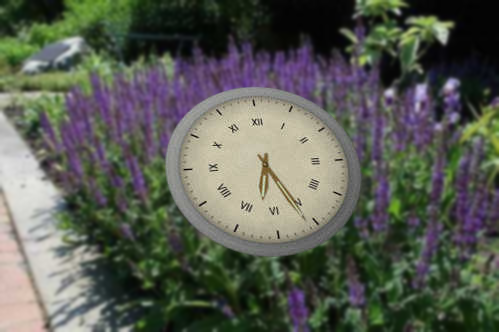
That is 6.26
